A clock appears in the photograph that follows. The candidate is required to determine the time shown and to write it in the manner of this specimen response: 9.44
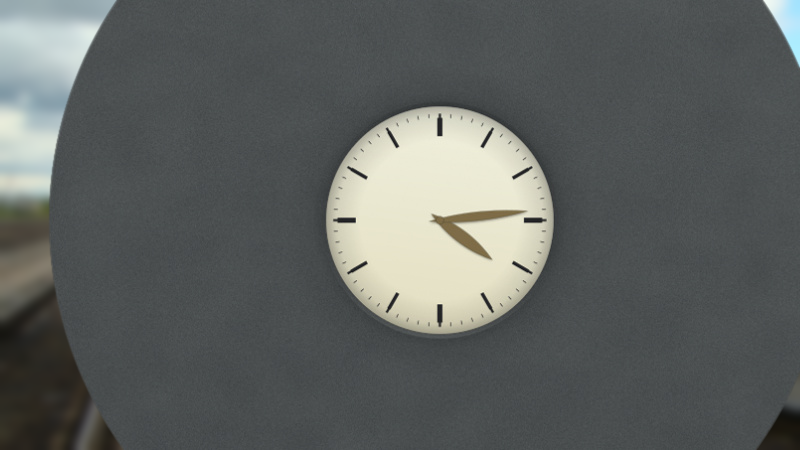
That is 4.14
